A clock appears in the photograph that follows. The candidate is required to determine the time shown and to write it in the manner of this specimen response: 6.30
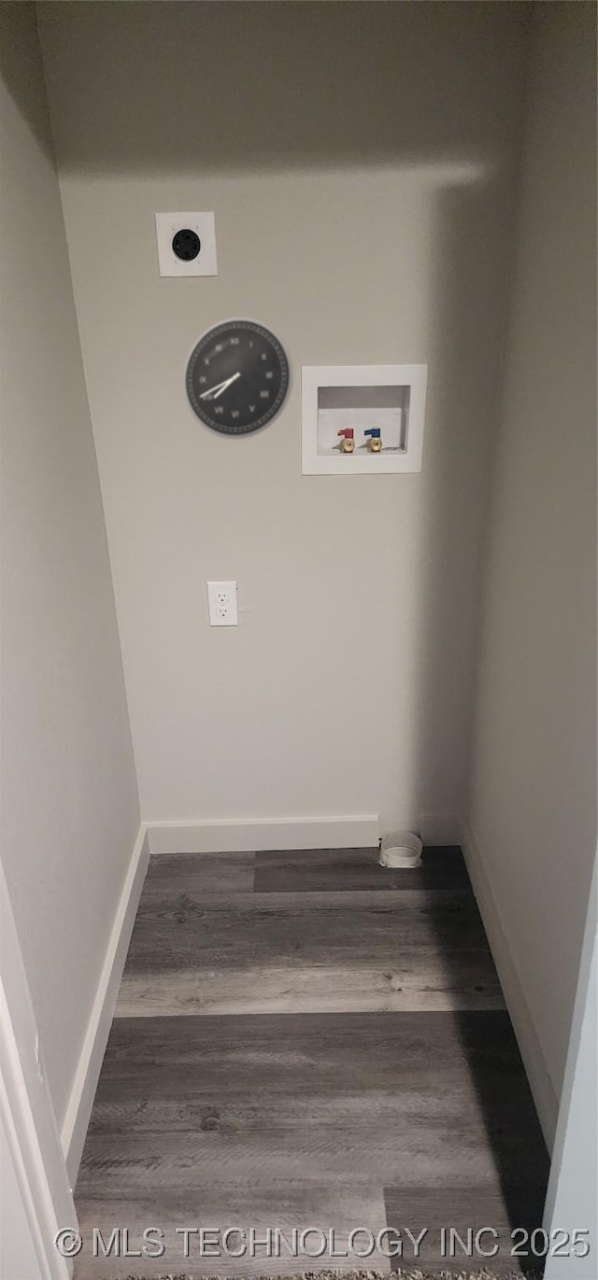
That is 7.41
